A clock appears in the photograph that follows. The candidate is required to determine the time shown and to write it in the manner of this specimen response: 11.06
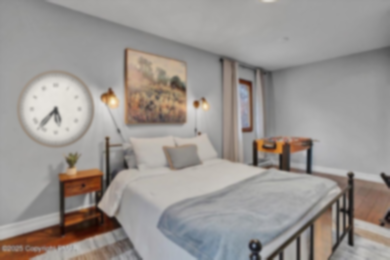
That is 5.37
